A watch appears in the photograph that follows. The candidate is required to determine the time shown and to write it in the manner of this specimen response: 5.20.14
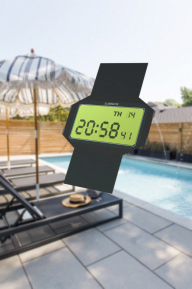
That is 20.58.41
